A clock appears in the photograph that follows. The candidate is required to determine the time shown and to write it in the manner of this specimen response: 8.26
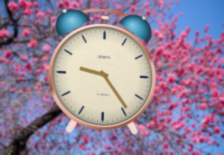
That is 9.24
